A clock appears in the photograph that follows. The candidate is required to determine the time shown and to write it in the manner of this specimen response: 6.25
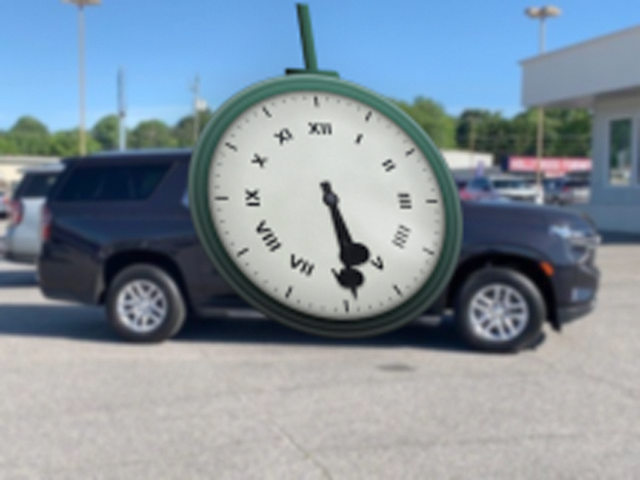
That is 5.29
